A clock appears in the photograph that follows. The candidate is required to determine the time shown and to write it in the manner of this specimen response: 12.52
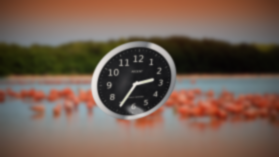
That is 2.35
